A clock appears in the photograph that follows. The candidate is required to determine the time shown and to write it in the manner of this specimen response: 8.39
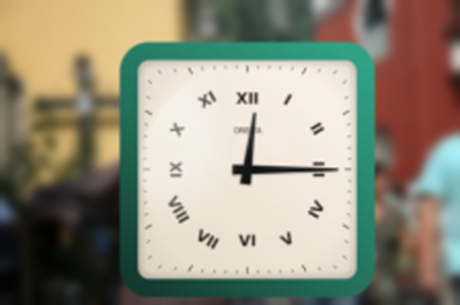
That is 12.15
